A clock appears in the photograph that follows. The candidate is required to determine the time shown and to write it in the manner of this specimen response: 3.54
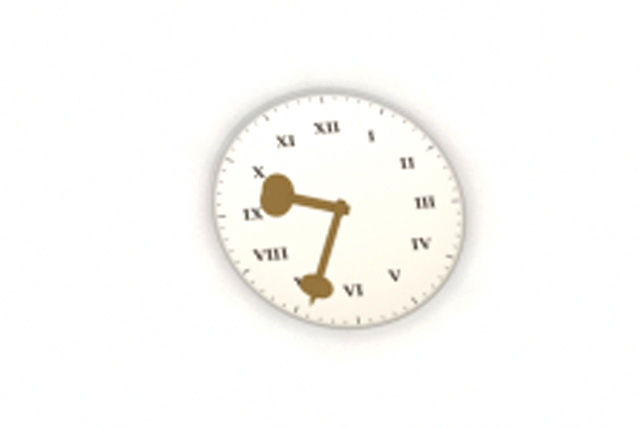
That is 9.34
